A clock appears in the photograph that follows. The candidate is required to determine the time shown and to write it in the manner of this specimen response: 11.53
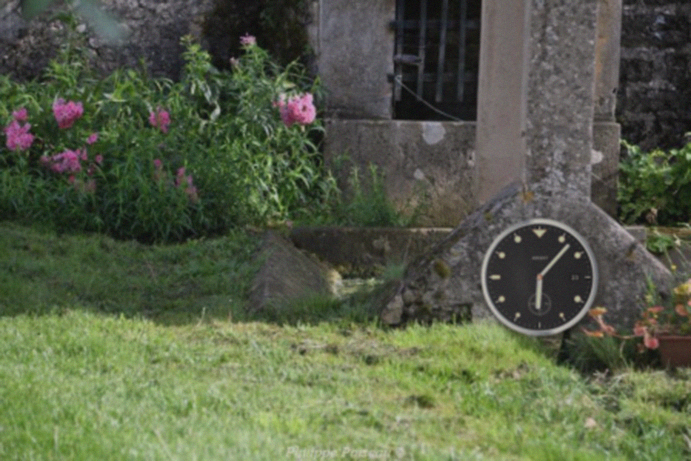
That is 6.07
